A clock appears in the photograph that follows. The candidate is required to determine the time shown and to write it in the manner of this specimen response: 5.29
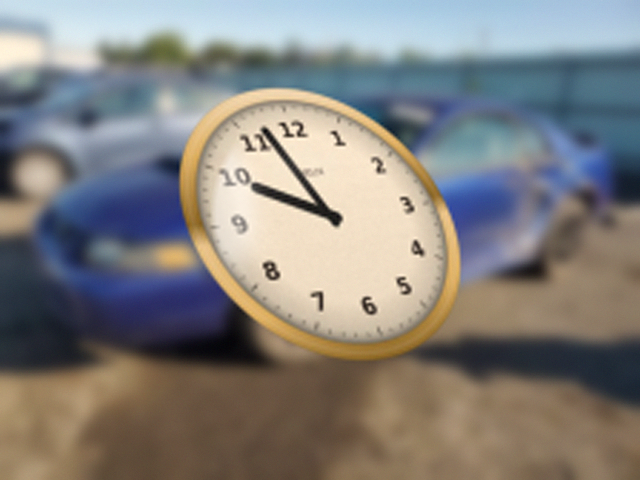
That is 9.57
